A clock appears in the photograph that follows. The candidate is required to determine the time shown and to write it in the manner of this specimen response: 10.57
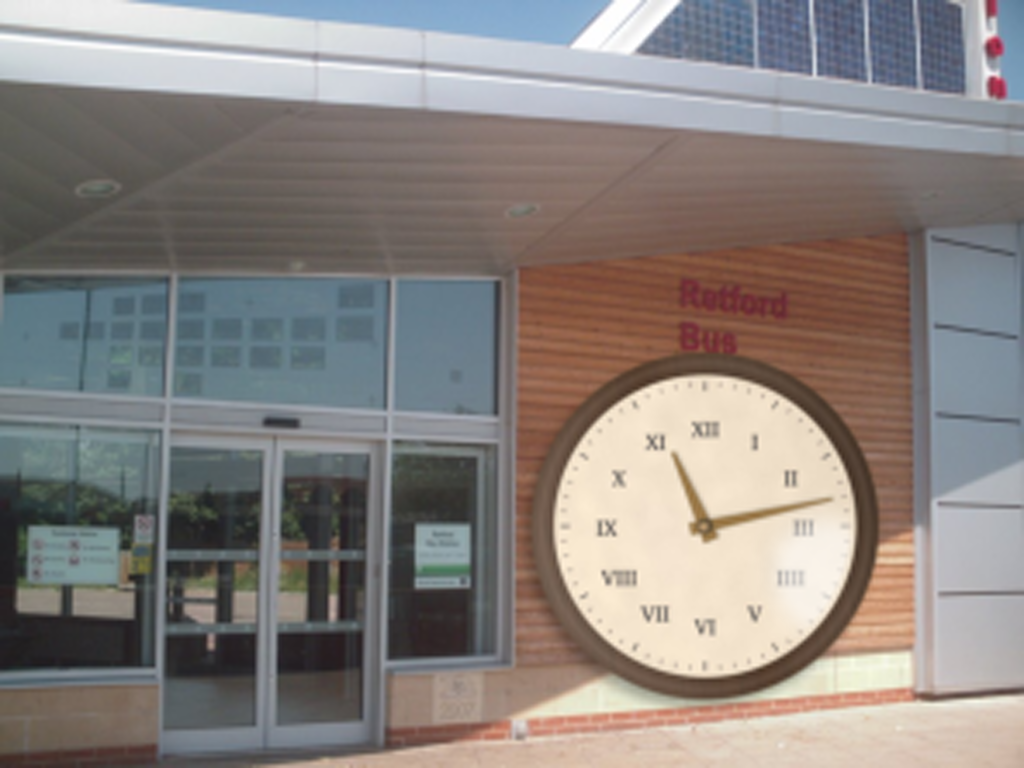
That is 11.13
